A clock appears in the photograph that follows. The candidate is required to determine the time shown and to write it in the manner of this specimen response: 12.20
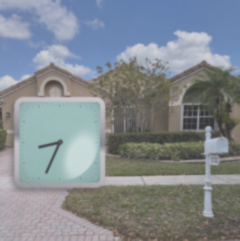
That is 8.34
